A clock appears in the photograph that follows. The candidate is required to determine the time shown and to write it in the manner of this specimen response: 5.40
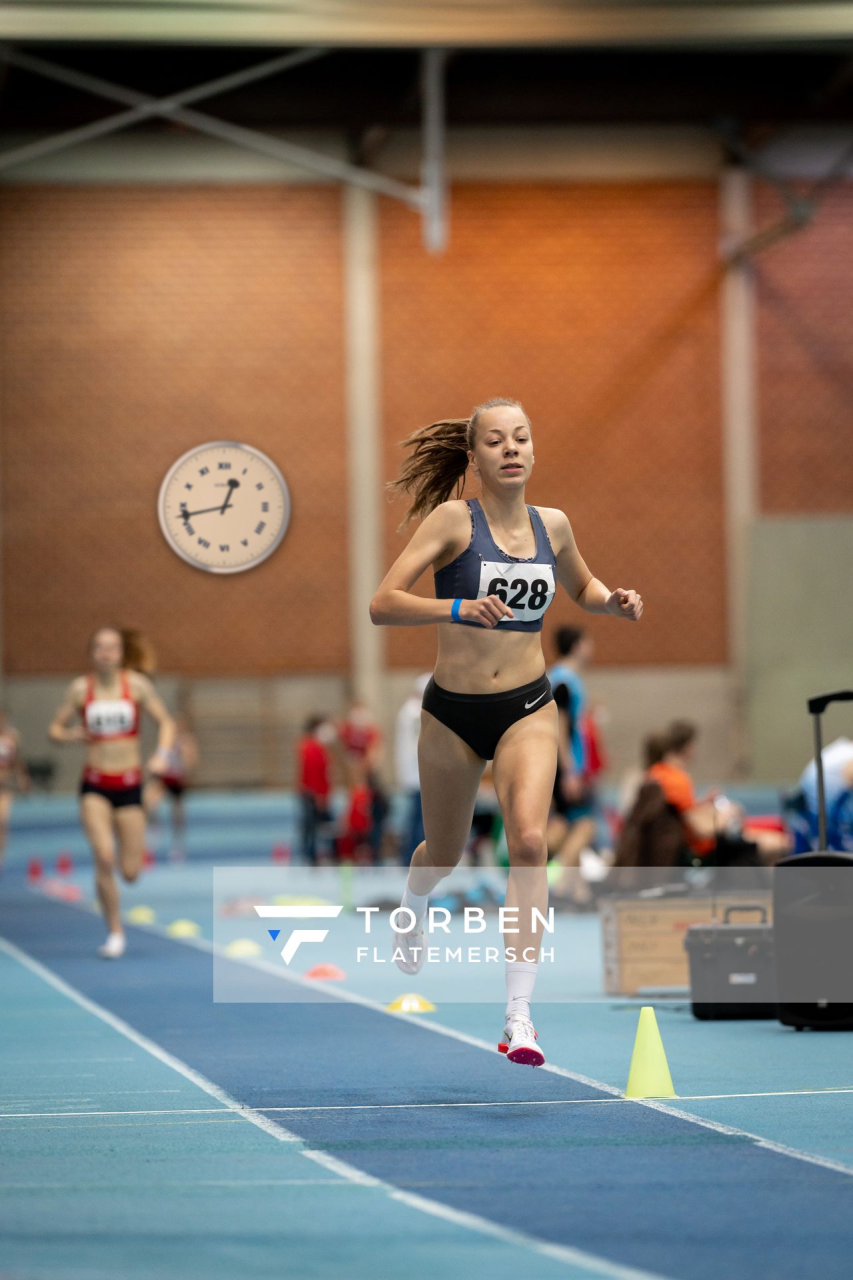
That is 12.43
